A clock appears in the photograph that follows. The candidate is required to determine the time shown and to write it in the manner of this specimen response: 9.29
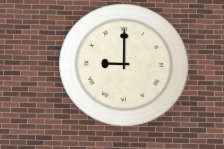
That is 9.00
